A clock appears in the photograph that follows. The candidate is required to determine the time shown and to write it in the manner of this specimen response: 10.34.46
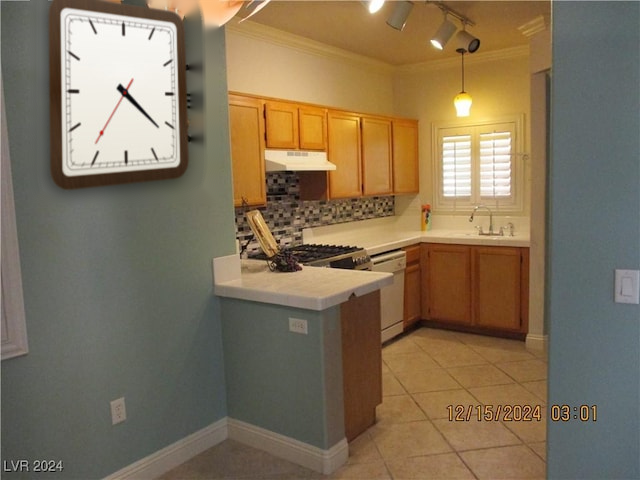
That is 4.21.36
